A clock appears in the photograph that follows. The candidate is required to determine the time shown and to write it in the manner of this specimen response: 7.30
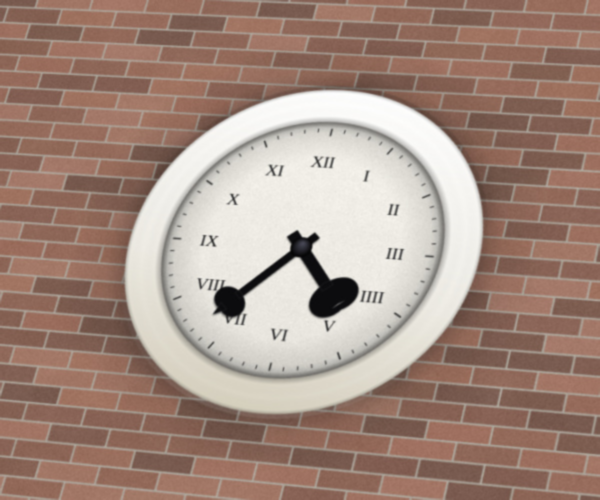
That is 4.37
